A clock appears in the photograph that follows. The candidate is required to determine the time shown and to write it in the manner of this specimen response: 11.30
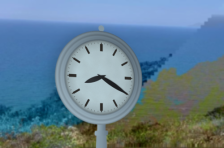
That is 8.20
